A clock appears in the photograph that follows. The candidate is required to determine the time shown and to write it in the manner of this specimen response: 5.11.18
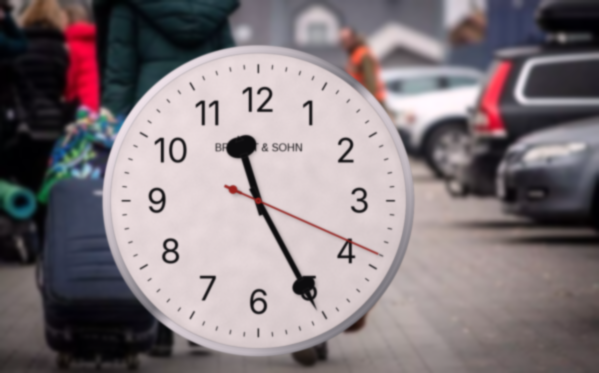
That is 11.25.19
